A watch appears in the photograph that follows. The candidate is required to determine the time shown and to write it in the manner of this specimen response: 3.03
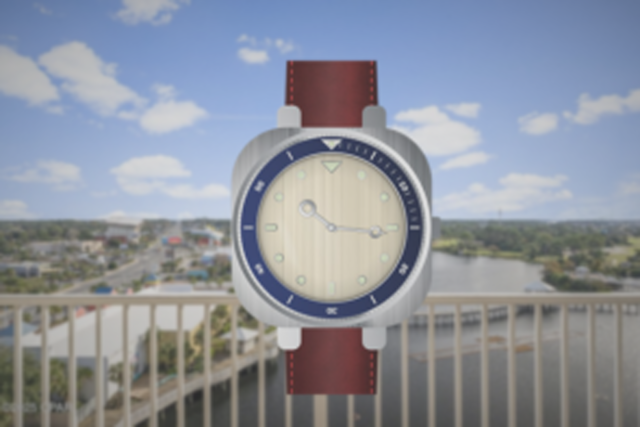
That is 10.16
